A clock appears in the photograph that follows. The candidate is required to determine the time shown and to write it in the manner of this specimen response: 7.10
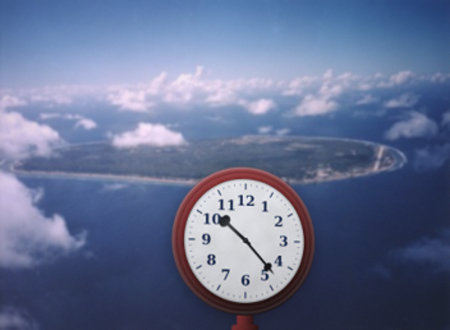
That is 10.23
